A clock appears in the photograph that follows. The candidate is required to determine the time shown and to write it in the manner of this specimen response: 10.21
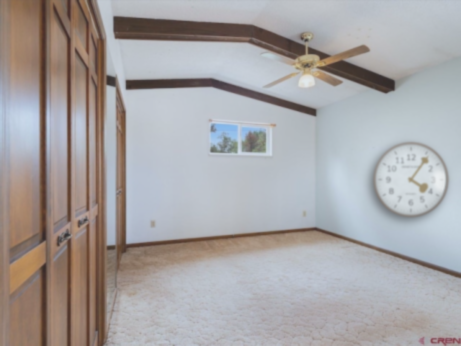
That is 4.06
